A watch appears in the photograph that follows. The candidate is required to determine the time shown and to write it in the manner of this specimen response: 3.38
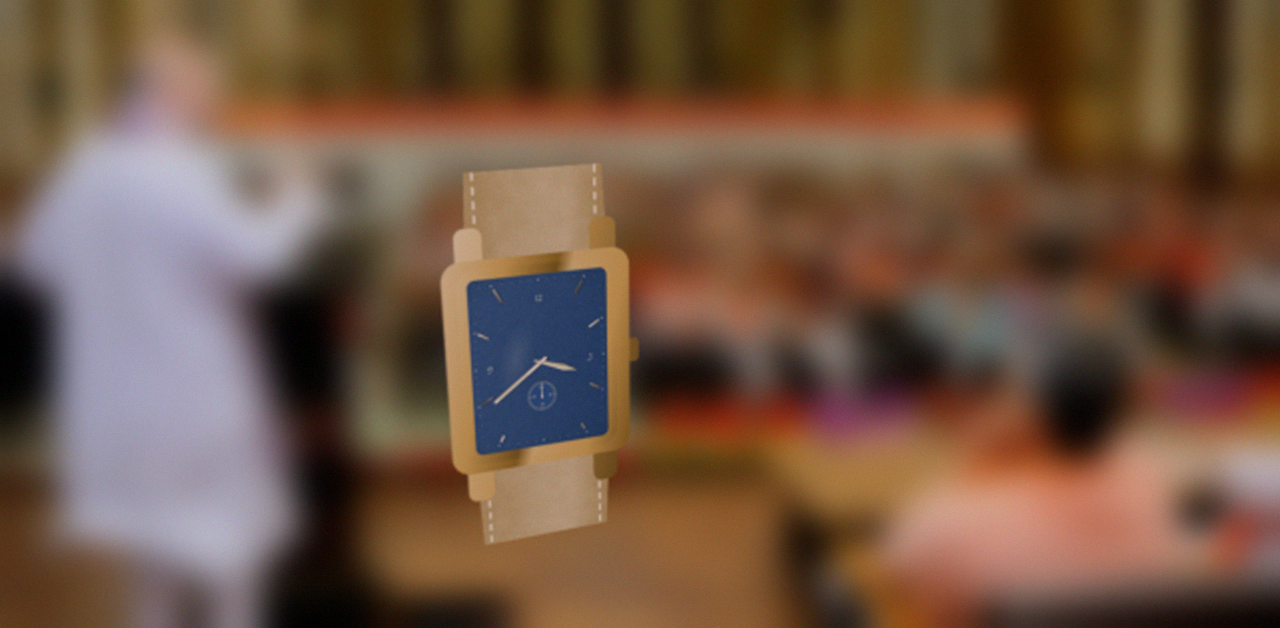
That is 3.39
